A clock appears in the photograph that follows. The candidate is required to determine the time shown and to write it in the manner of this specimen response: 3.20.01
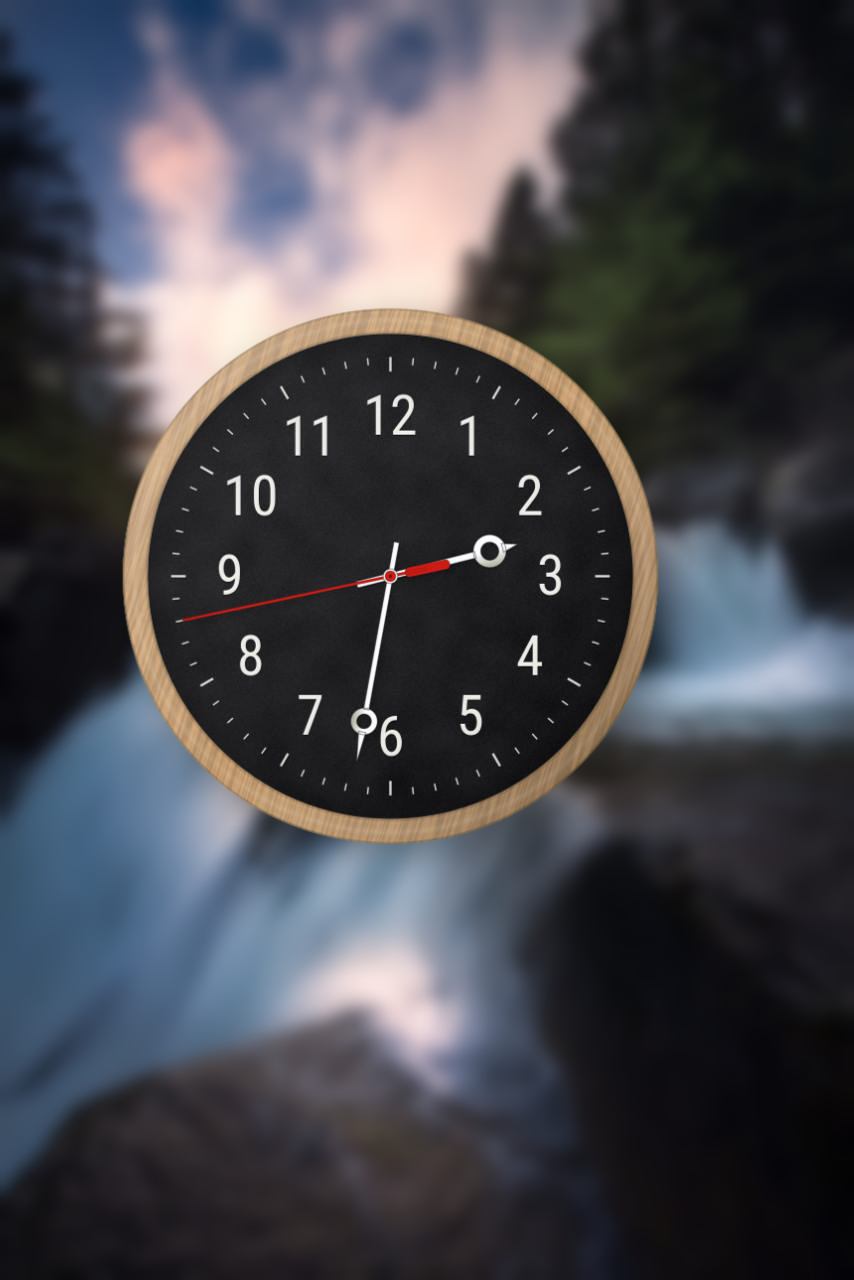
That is 2.31.43
